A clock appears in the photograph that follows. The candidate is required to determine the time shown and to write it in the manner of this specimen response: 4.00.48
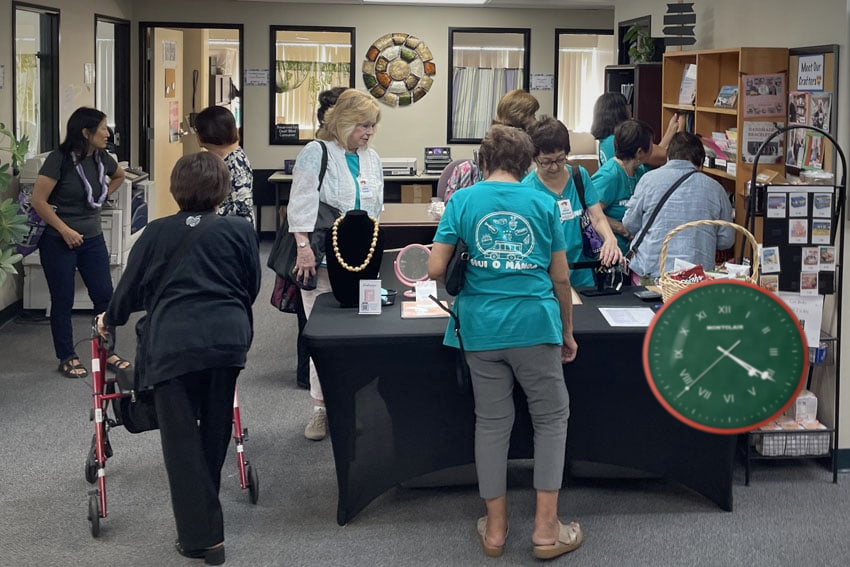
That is 4.20.38
